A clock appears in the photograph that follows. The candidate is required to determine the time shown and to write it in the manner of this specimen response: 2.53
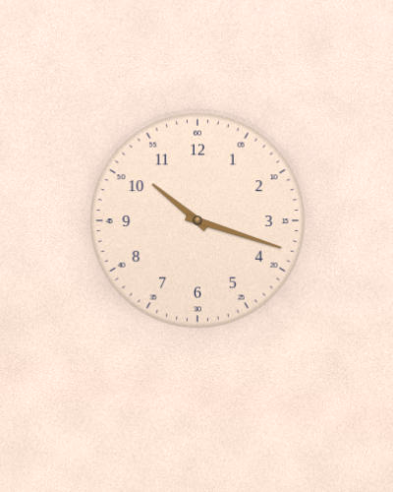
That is 10.18
